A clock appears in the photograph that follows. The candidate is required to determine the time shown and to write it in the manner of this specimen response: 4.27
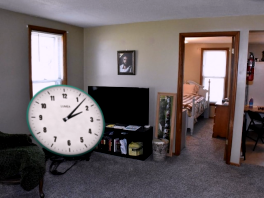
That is 2.07
